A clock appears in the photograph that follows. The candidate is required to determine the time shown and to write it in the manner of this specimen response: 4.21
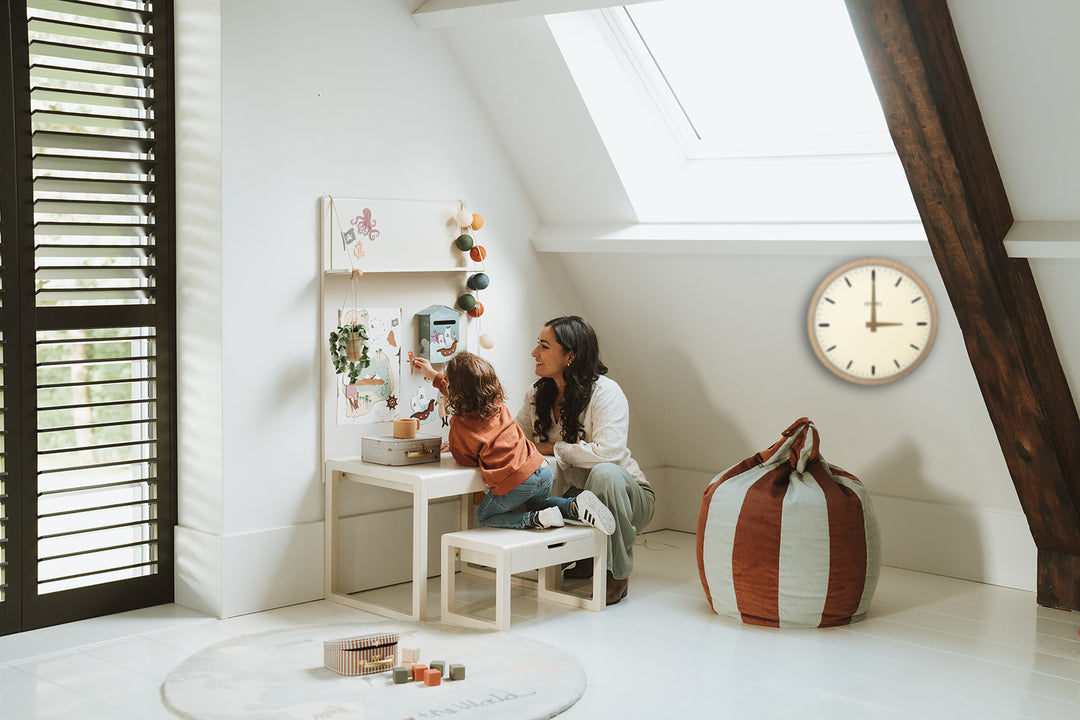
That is 3.00
